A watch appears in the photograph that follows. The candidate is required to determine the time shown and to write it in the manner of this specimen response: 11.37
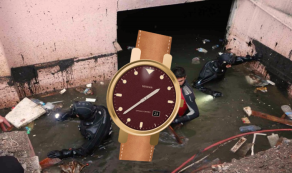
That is 1.38
